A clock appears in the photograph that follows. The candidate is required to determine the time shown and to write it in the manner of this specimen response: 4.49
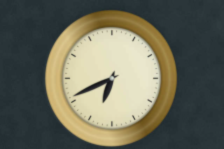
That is 6.41
